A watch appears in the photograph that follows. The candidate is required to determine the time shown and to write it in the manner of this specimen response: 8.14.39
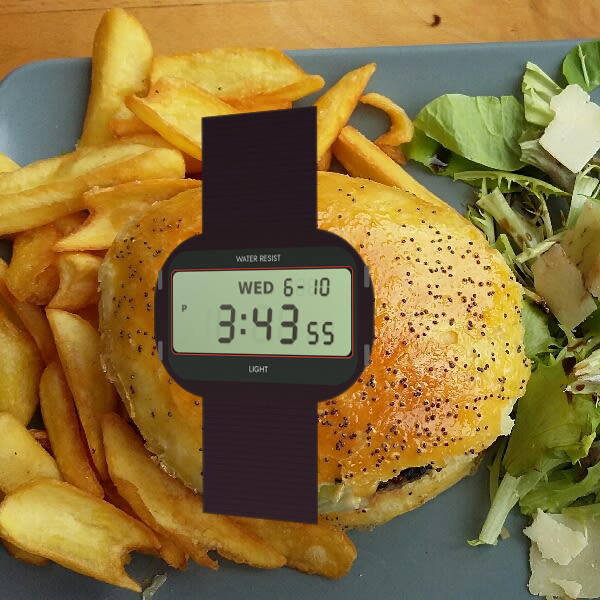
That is 3.43.55
